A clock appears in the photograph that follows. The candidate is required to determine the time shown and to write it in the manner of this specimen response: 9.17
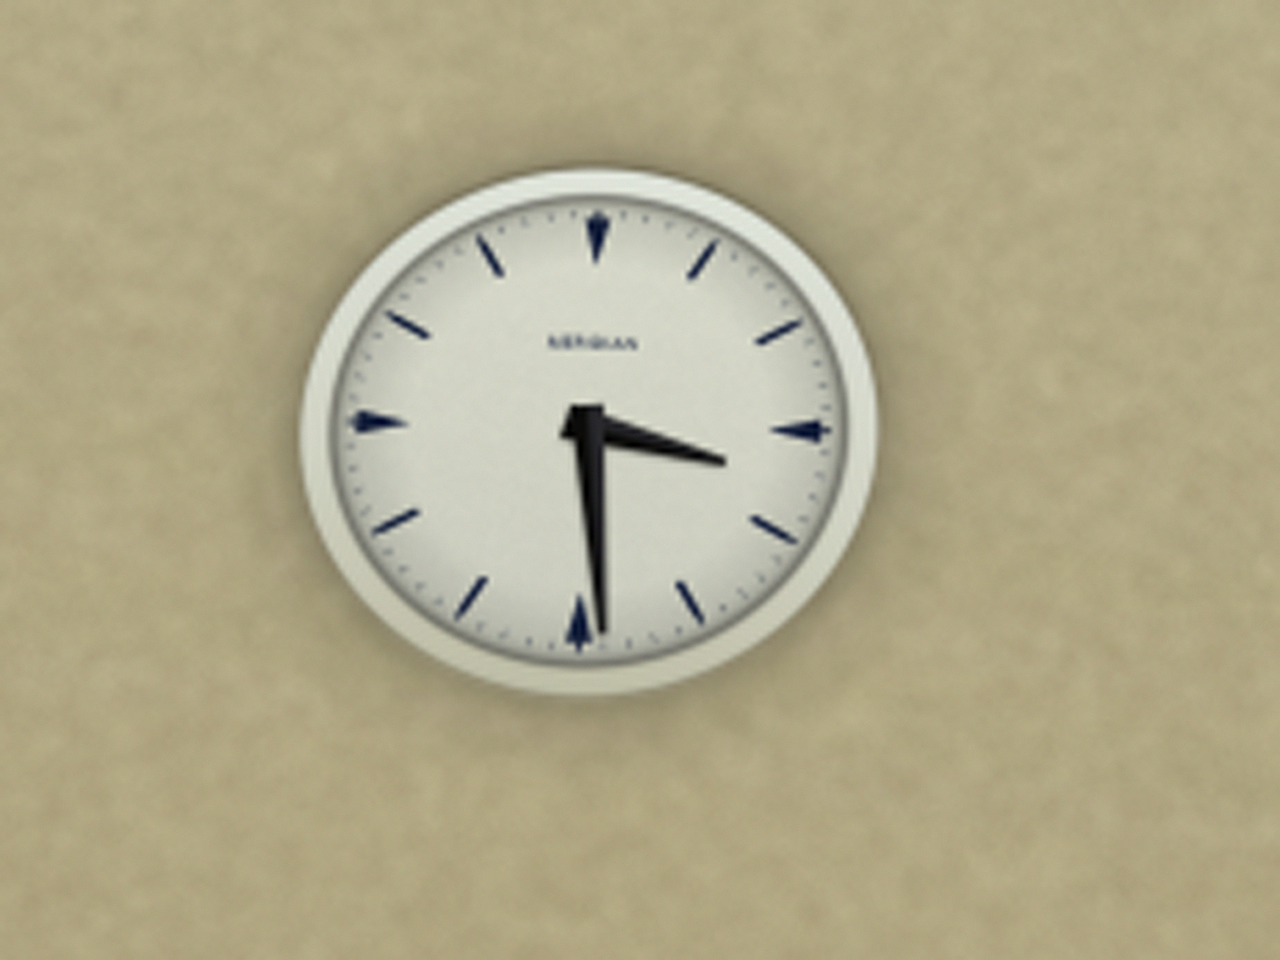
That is 3.29
